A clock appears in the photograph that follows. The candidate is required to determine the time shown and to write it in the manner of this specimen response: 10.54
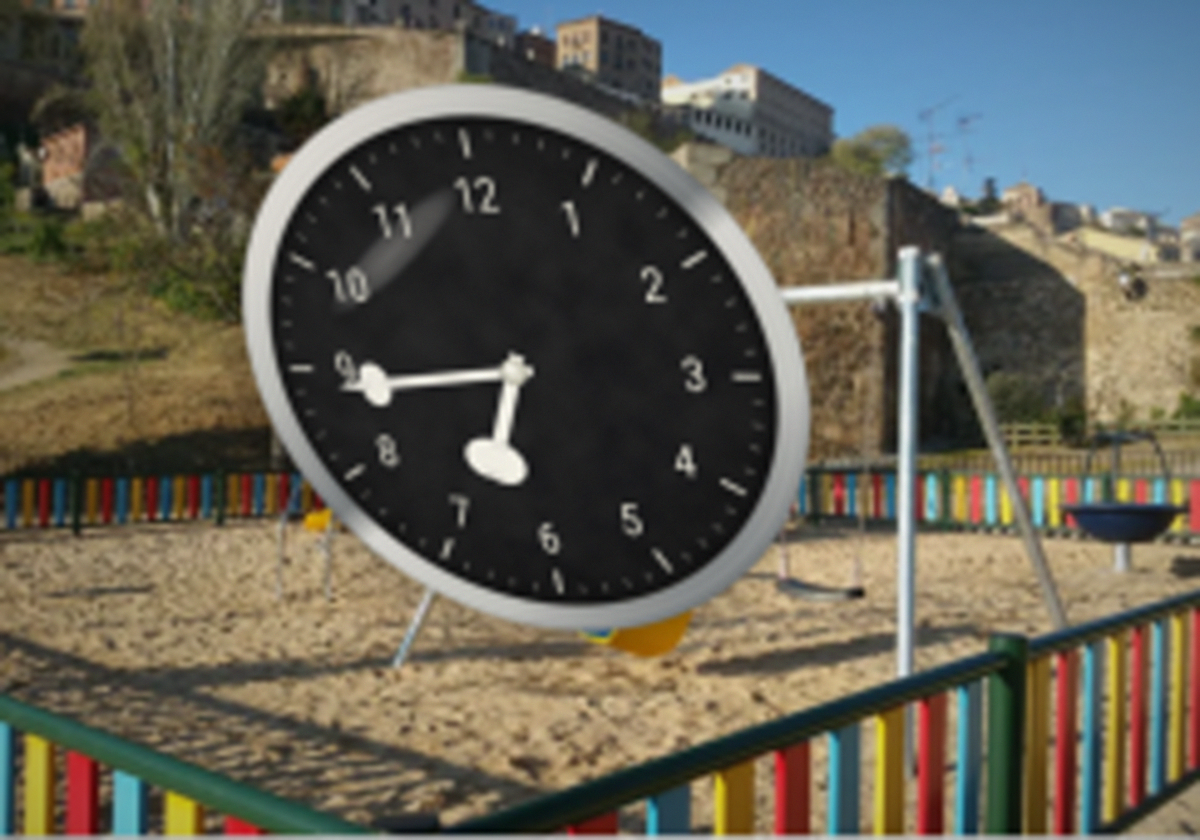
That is 6.44
